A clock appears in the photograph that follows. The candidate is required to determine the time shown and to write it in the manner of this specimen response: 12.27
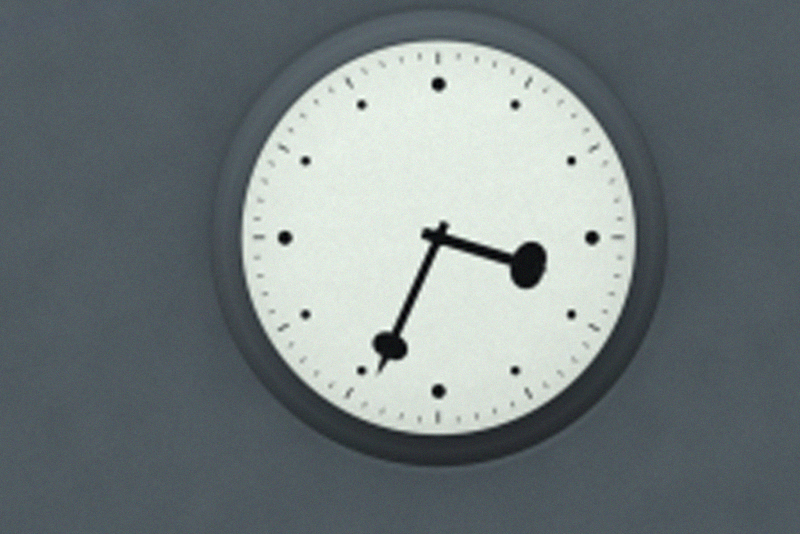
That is 3.34
